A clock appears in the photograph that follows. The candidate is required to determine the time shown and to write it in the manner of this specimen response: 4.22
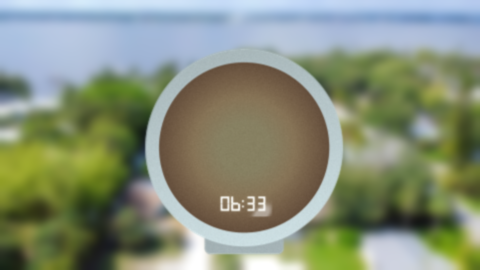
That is 6.33
